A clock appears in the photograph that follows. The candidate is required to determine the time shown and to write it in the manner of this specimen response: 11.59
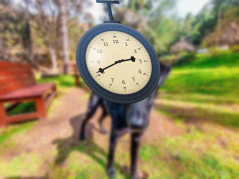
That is 2.41
